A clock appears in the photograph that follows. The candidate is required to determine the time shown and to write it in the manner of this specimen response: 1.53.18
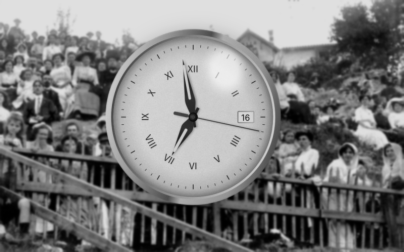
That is 6.58.17
